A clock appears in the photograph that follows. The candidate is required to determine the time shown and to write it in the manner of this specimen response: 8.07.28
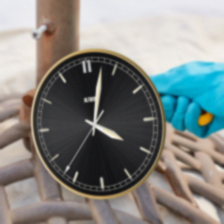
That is 4.02.37
